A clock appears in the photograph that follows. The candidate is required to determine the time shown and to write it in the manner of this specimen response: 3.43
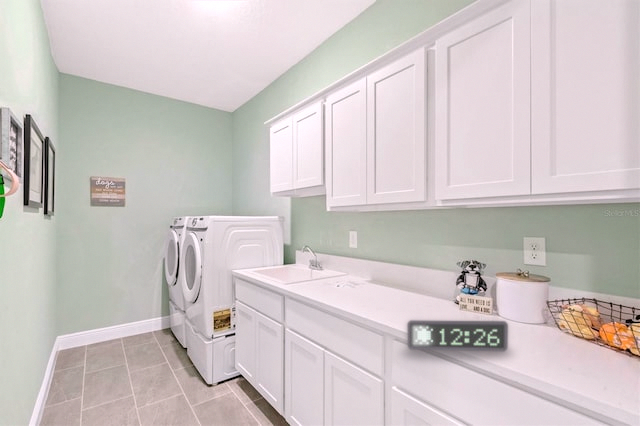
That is 12.26
